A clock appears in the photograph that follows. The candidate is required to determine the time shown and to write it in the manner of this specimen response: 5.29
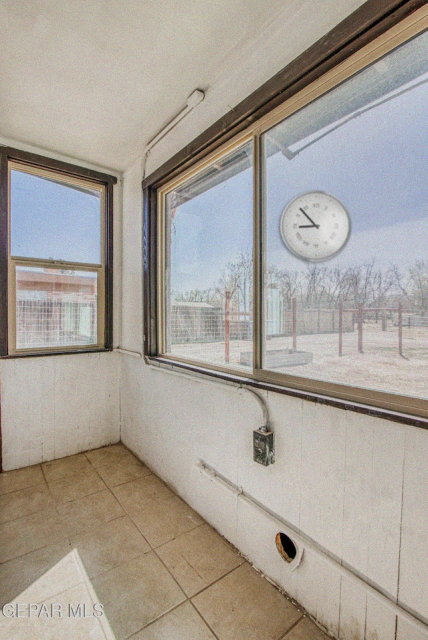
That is 8.53
